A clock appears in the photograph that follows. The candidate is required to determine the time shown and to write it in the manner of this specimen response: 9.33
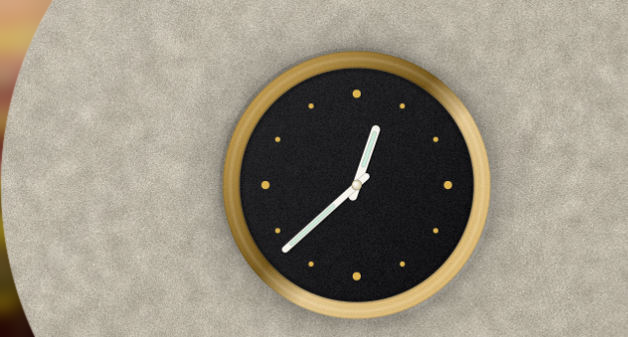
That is 12.38
